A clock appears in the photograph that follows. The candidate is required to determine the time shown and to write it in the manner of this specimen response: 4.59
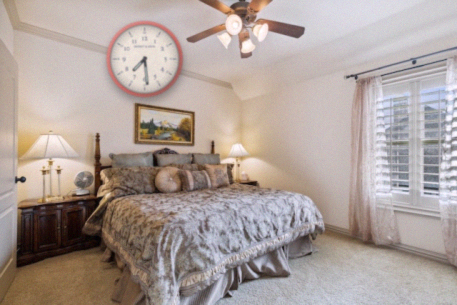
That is 7.29
